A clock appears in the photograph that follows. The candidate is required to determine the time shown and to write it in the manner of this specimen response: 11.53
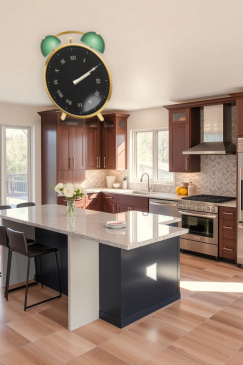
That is 2.10
